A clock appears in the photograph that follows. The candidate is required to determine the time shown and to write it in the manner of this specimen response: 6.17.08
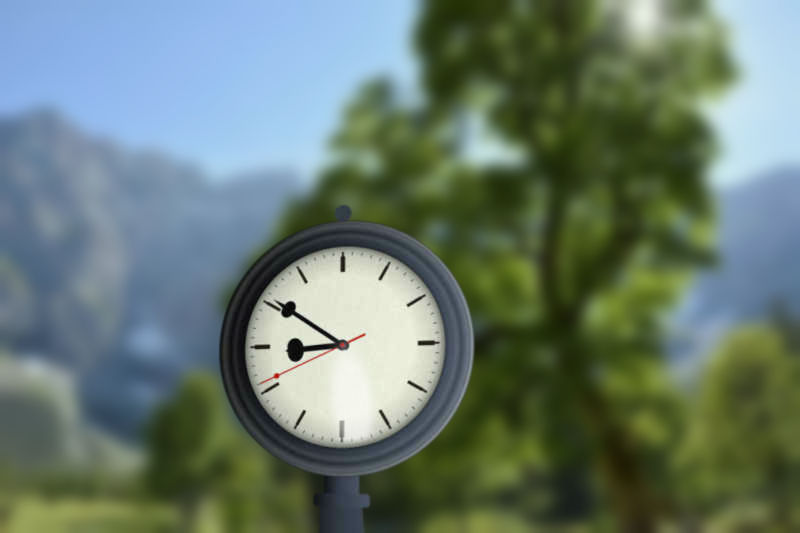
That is 8.50.41
